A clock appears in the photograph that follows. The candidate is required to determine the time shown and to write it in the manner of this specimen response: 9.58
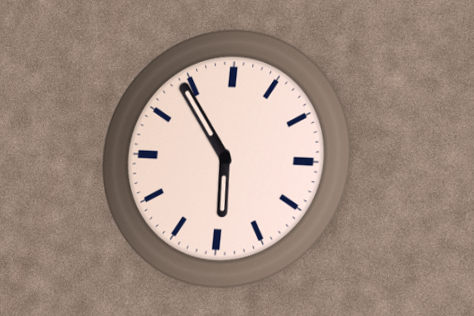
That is 5.54
